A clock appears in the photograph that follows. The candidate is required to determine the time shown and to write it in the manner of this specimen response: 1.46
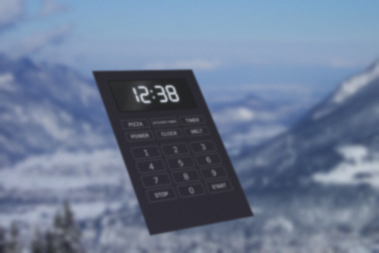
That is 12.38
